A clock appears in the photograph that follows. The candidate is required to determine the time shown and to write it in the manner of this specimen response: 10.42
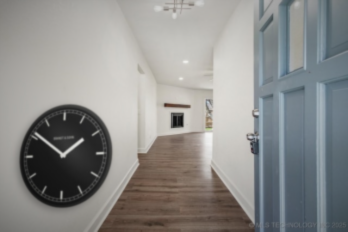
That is 1.51
